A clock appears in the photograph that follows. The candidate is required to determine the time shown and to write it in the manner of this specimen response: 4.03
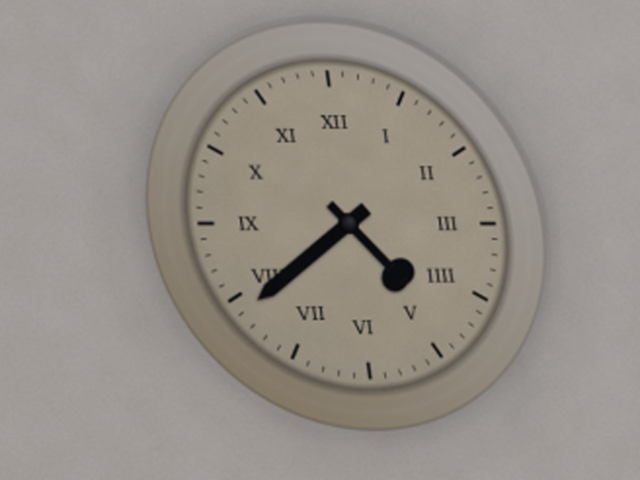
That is 4.39
